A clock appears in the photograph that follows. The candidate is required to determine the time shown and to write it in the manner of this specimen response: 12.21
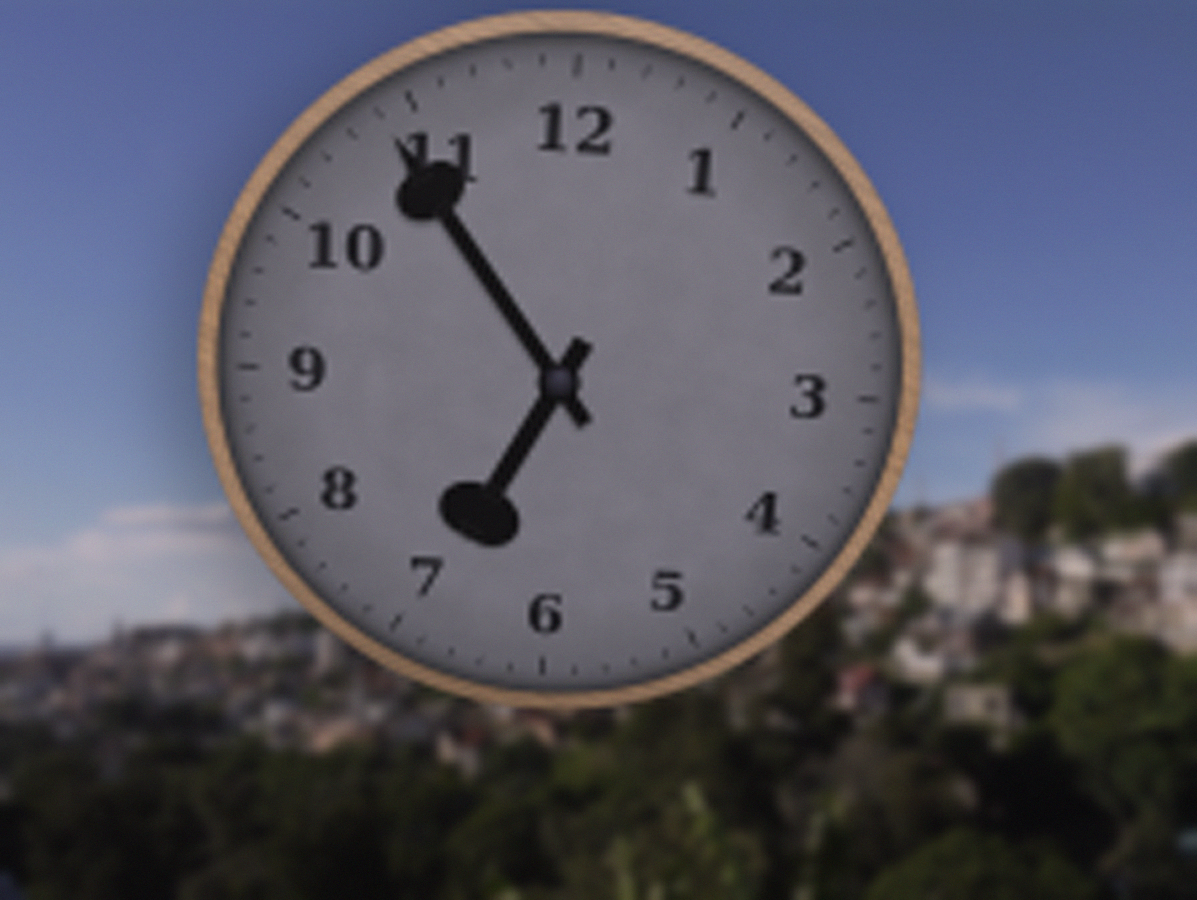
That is 6.54
